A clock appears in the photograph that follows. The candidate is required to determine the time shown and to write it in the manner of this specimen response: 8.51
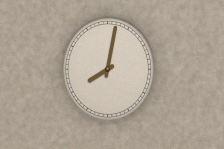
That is 8.02
